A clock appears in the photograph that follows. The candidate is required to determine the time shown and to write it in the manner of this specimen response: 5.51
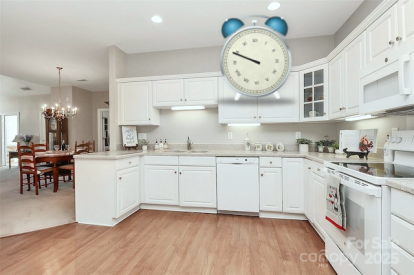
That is 9.49
